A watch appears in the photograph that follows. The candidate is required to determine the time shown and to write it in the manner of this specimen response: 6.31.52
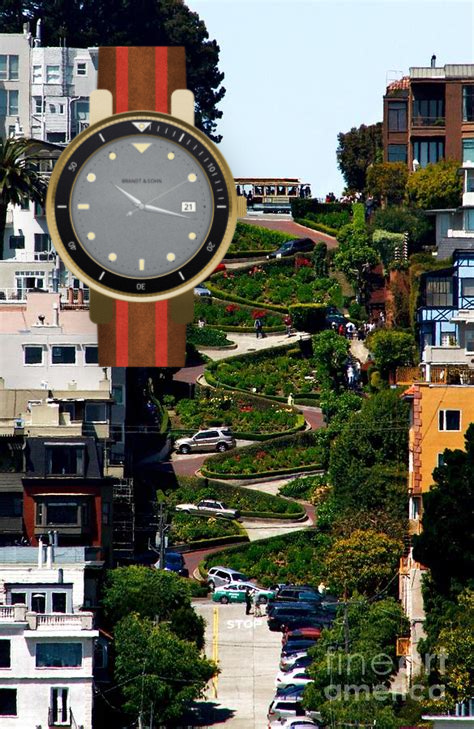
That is 10.17.10
